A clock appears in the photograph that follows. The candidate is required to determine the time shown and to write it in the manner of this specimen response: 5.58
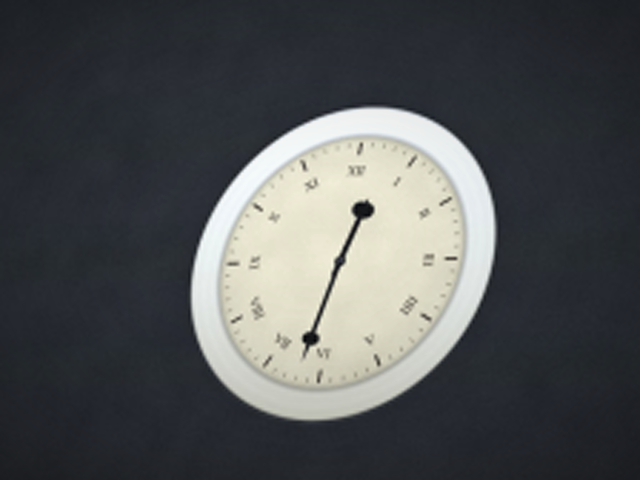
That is 12.32
